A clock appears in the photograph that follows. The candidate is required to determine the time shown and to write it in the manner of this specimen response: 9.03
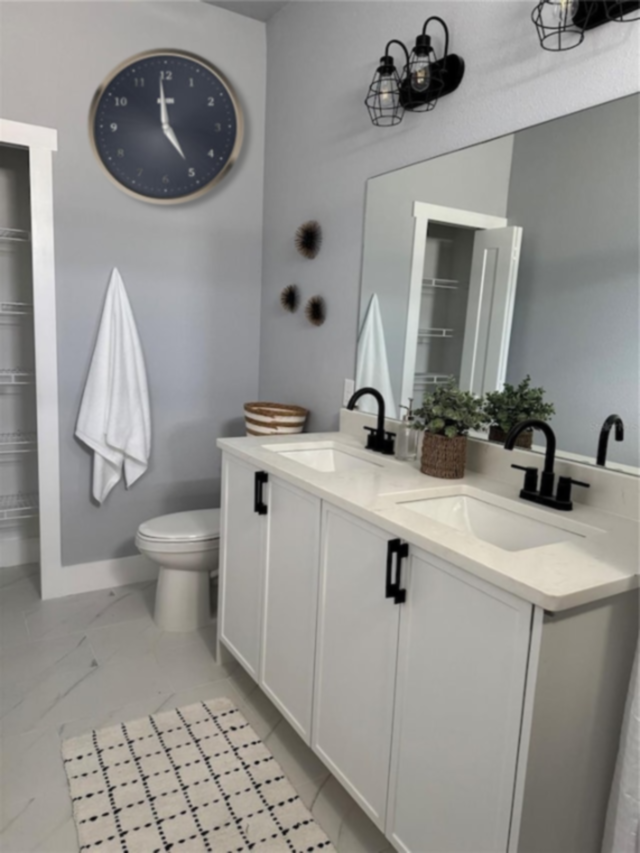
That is 4.59
